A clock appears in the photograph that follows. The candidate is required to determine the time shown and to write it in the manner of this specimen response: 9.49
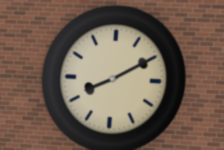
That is 8.10
